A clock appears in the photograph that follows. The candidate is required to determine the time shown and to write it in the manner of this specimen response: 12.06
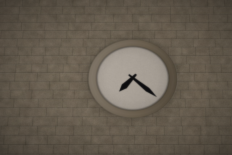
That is 7.22
